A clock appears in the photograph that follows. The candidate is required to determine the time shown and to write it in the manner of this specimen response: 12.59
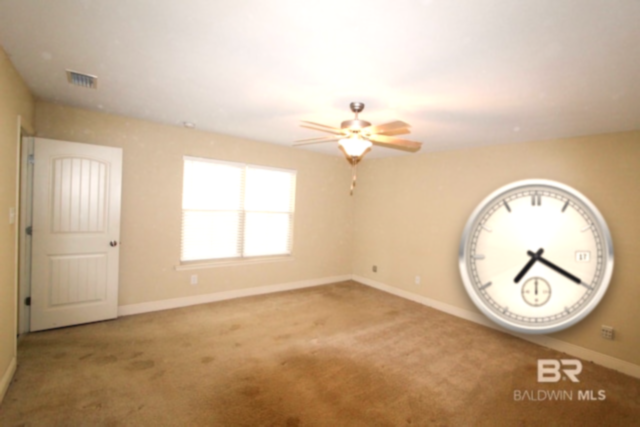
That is 7.20
